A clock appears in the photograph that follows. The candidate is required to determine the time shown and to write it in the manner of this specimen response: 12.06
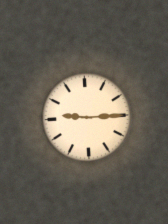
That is 9.15
